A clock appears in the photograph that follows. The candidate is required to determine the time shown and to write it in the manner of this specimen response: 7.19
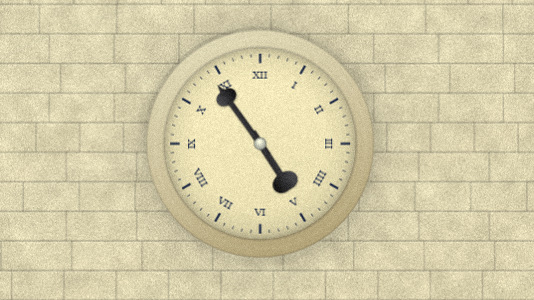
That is 4.54
